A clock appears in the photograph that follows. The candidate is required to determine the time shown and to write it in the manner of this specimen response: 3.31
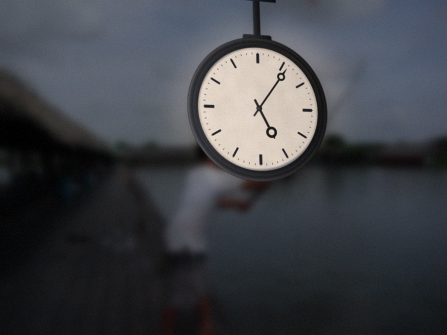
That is 5.06
